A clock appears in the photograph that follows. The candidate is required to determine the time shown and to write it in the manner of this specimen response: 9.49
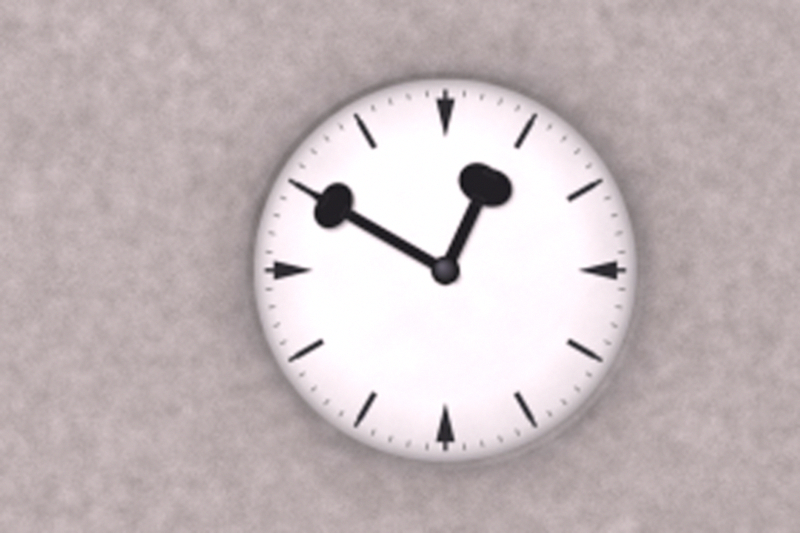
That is 12.50
